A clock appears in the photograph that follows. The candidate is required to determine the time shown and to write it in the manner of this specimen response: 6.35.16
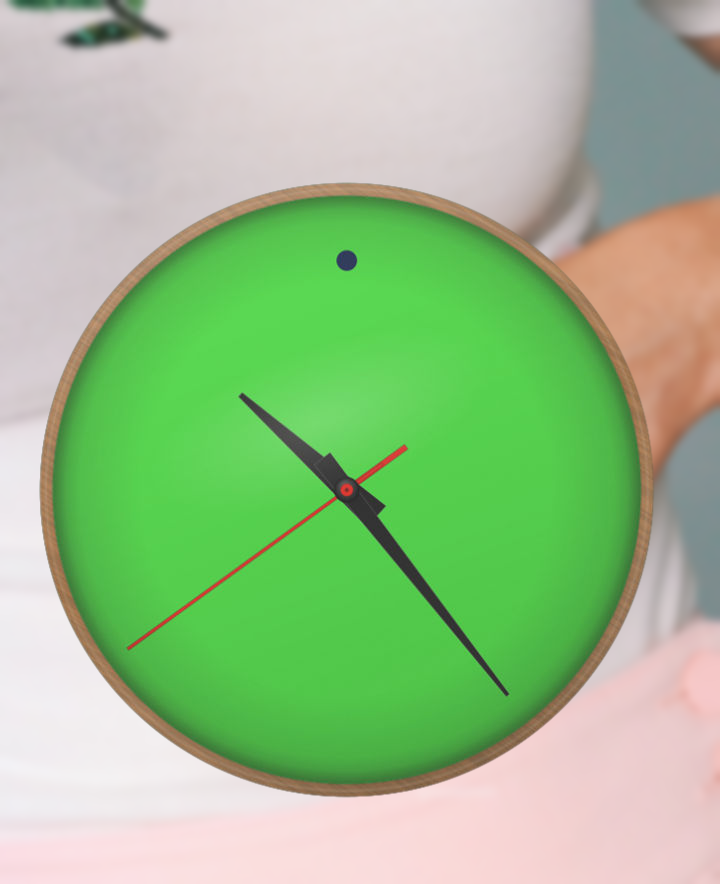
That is 10.23.39
